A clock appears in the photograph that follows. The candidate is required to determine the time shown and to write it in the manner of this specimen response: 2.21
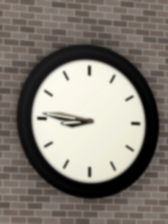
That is 8.46
